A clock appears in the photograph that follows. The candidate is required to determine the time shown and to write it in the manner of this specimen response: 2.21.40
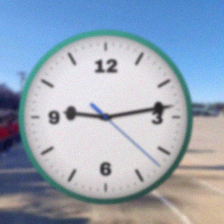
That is 9.13.22
